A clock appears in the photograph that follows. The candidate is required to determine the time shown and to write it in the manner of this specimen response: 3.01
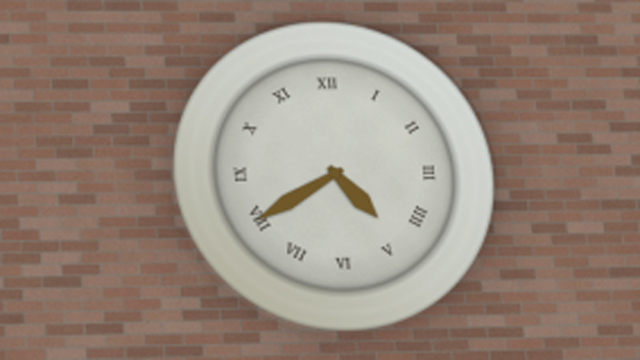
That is 4.40
